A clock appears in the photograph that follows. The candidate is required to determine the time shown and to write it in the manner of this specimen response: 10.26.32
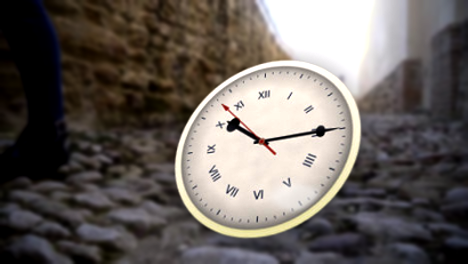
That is 10.14.53
